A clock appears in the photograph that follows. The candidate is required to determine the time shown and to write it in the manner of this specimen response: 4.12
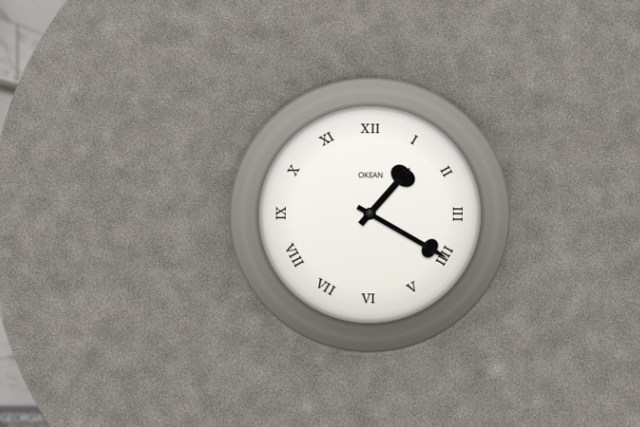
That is 1.20
